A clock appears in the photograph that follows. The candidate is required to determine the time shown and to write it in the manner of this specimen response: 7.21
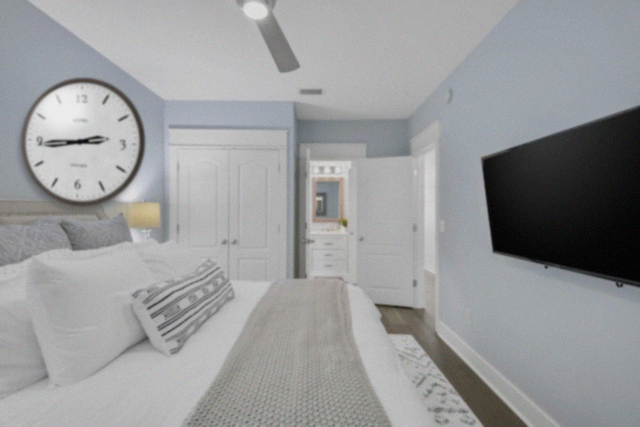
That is 2.44
